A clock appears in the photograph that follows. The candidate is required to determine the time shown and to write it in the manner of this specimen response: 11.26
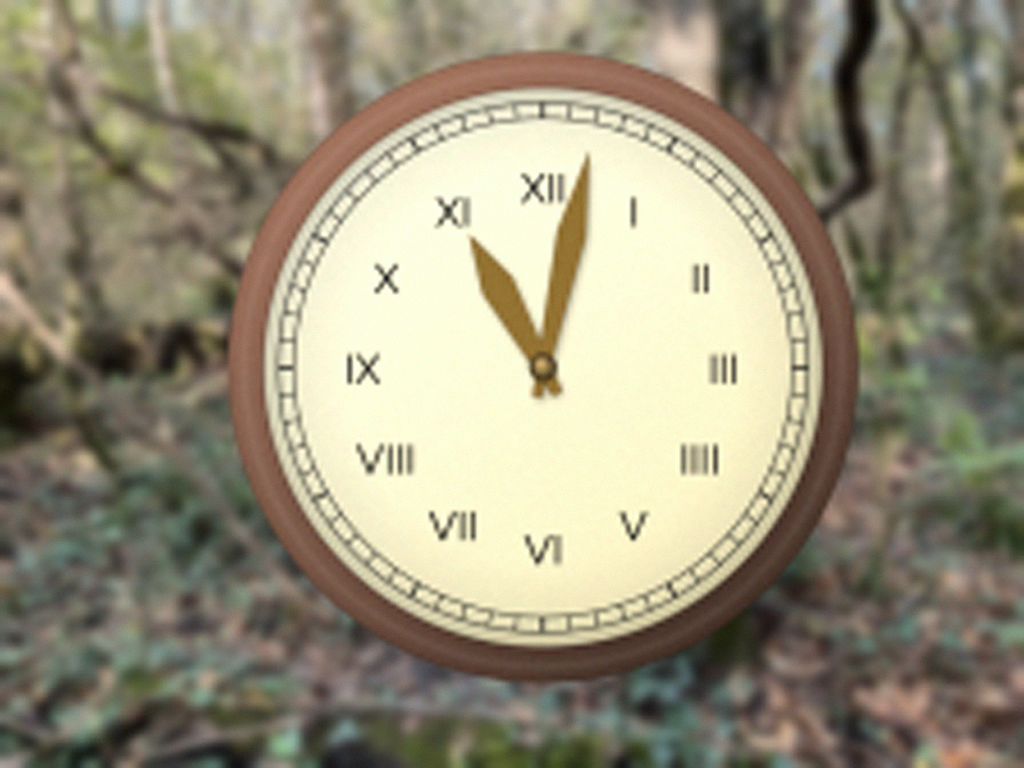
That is 11.02
